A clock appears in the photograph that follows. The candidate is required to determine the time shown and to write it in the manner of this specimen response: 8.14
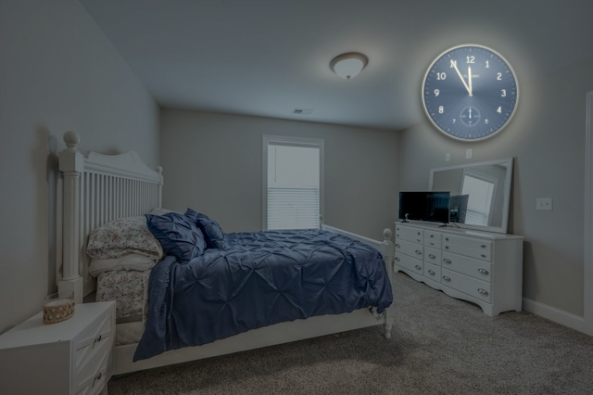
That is 11.55
